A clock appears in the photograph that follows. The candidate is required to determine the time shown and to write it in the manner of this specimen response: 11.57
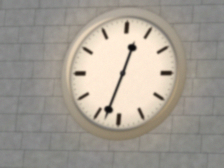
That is 12.33
